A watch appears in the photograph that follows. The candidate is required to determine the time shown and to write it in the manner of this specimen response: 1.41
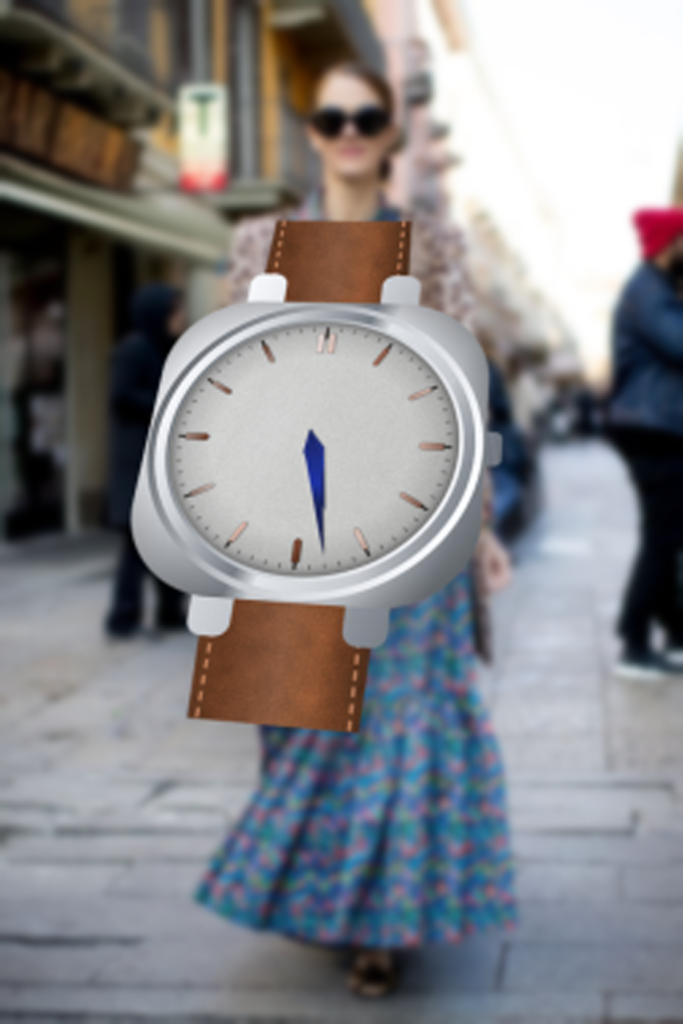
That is 5.28
